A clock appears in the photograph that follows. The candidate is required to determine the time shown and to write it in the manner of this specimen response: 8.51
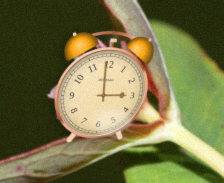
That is 2.59
